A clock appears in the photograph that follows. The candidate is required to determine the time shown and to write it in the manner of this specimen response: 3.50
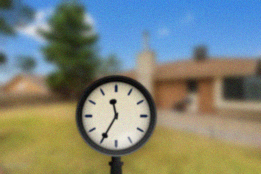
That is 11.35
